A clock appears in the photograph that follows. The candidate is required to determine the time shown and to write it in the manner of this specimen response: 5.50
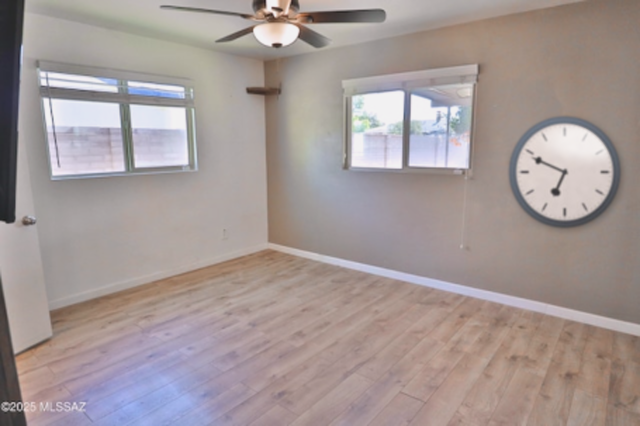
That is 6.49
